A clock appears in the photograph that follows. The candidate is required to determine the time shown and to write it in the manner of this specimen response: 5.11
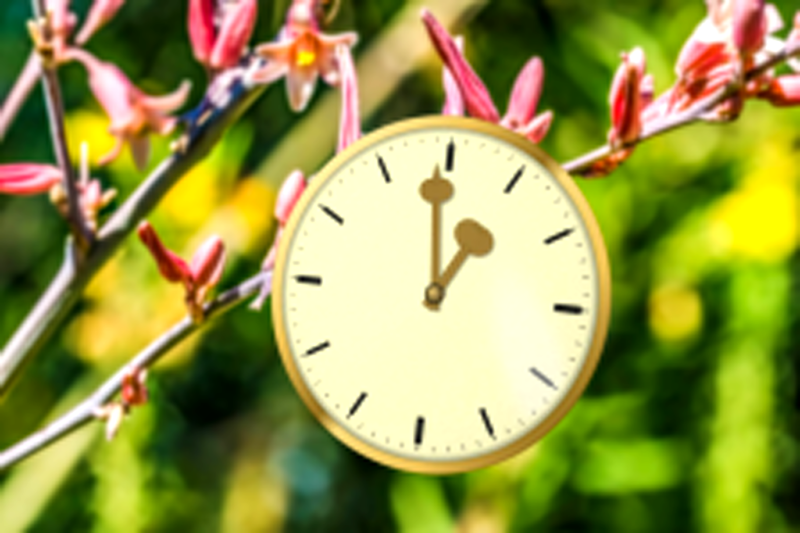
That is 12.59
